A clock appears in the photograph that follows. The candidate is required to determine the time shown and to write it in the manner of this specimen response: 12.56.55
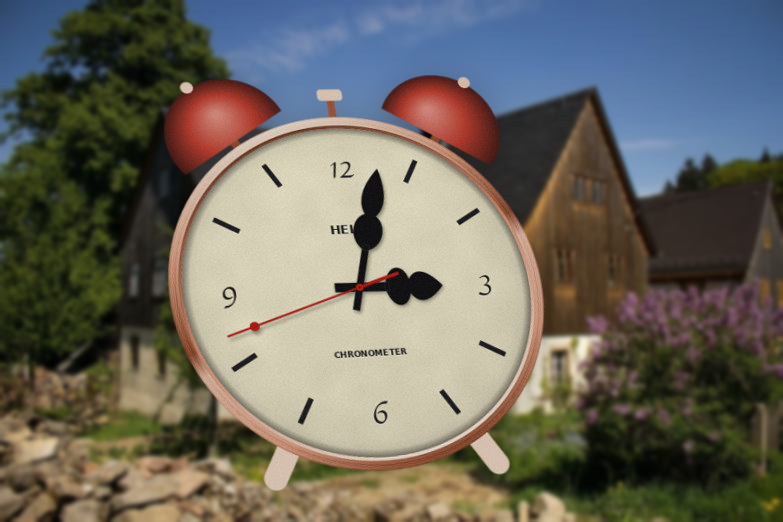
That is 3.02.42
